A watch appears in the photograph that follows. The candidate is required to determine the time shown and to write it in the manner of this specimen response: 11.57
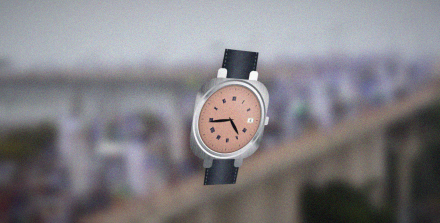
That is 4.44
